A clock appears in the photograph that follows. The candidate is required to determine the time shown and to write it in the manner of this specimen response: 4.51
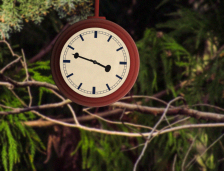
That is 3.48
